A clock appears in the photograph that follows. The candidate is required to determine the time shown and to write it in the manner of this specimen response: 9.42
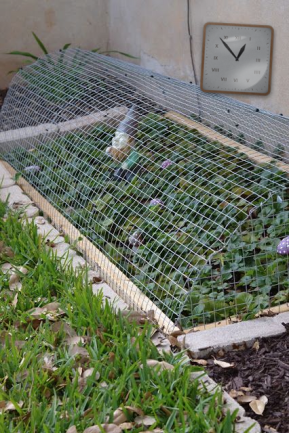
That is 12.53
